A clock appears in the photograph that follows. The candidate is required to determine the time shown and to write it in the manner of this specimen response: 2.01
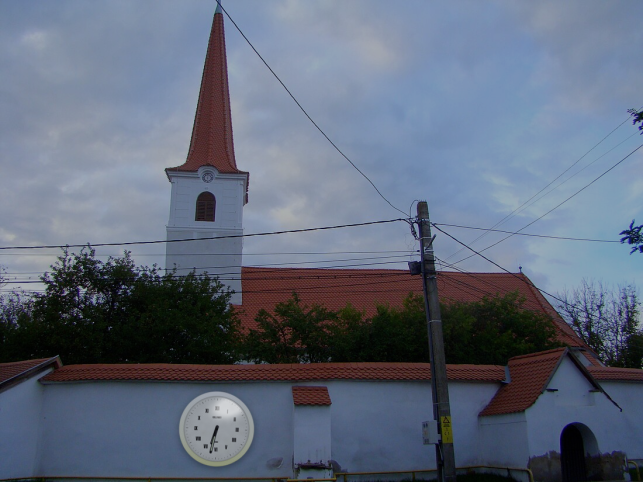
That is 6.32
